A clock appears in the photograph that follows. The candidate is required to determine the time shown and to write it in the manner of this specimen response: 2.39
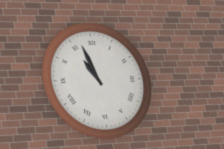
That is 10.57
